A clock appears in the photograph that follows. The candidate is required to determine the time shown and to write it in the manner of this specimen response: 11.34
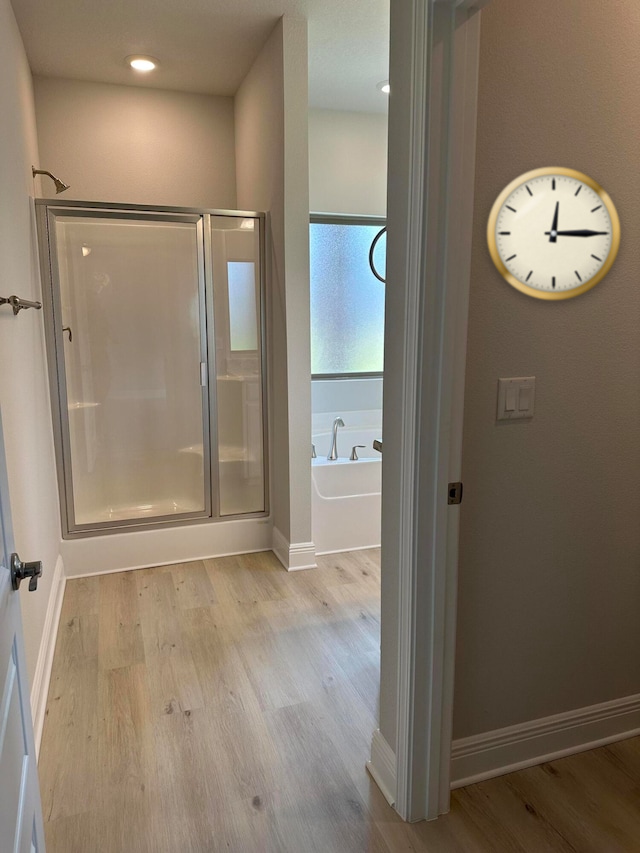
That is 12.15
